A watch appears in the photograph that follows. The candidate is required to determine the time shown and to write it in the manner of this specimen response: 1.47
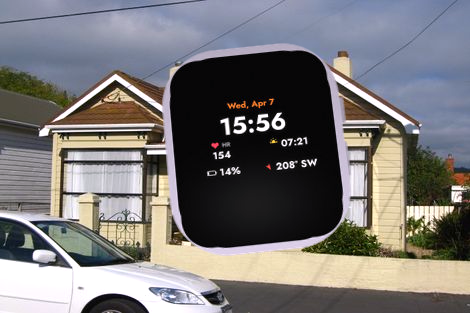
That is 15.56
